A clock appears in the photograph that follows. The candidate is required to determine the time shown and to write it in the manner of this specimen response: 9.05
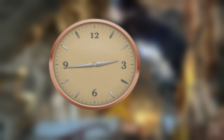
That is 2.44
